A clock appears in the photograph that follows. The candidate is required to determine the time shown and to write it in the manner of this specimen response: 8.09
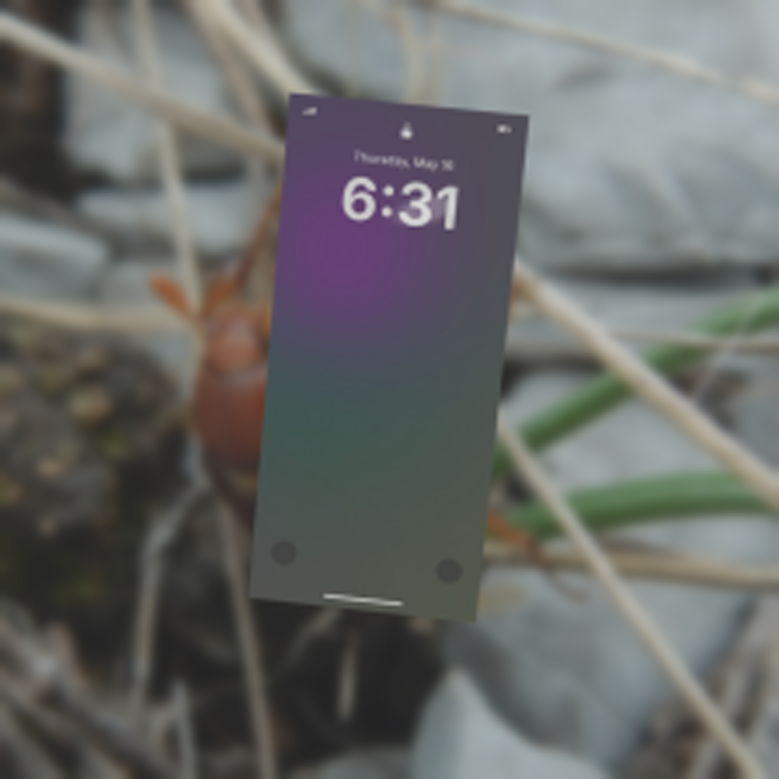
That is 6.31
